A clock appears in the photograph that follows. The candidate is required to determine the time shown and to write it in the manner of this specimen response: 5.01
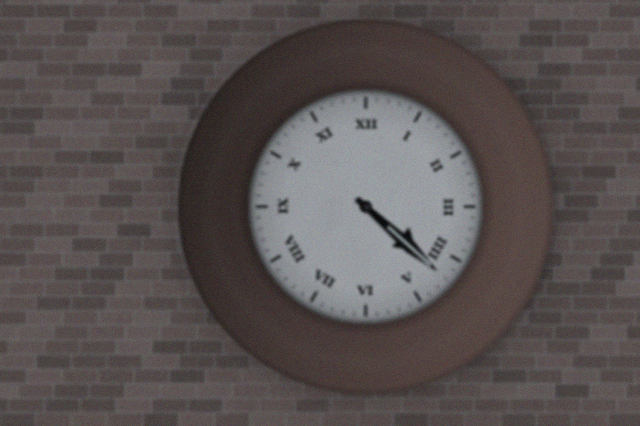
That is 4.22
